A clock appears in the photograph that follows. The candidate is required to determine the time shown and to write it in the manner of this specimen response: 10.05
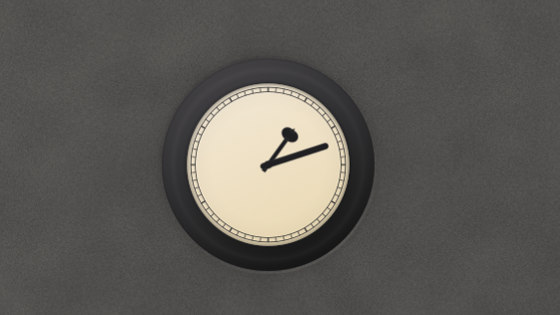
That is 1.12
